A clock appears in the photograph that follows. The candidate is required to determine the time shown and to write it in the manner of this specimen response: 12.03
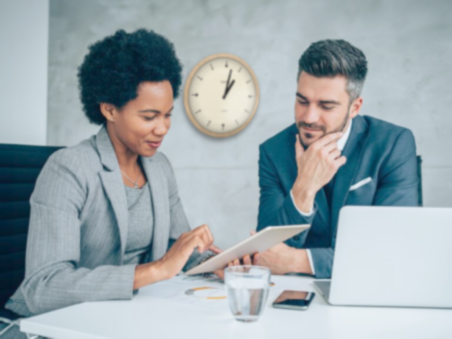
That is 1.02
